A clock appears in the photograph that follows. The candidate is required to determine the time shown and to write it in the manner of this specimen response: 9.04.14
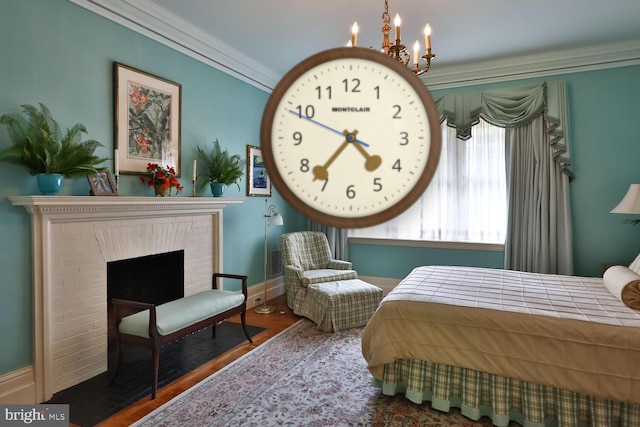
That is 4.36.49
